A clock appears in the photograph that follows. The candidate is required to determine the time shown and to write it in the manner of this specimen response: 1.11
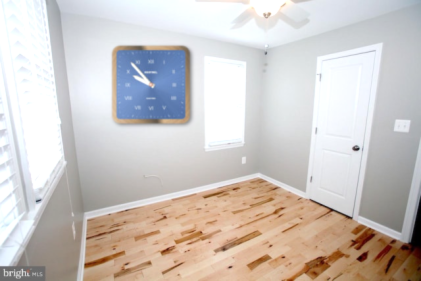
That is 9.53
